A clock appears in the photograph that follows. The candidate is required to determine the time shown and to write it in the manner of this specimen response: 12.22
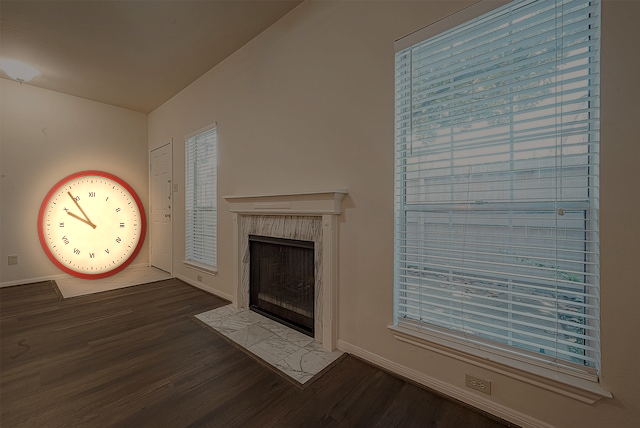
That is 9.54
